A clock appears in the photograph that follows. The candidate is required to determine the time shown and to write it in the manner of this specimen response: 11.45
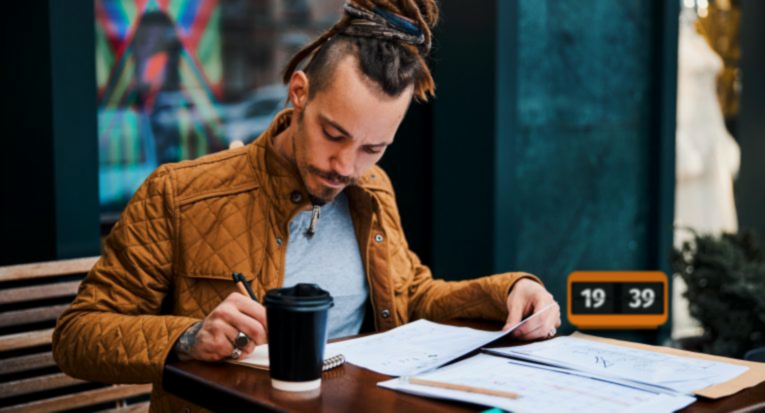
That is 19.39
